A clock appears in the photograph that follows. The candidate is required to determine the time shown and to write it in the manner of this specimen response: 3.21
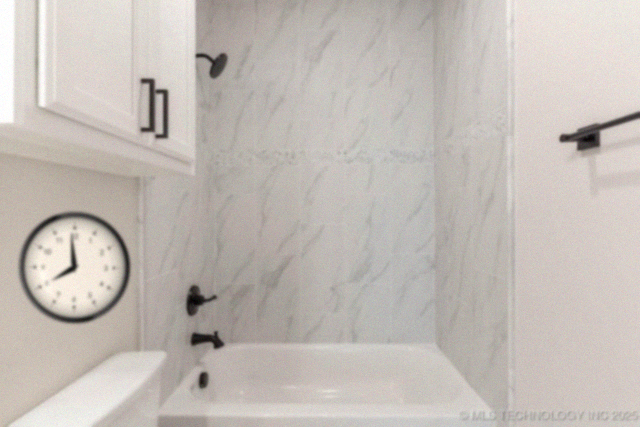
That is 7.59
